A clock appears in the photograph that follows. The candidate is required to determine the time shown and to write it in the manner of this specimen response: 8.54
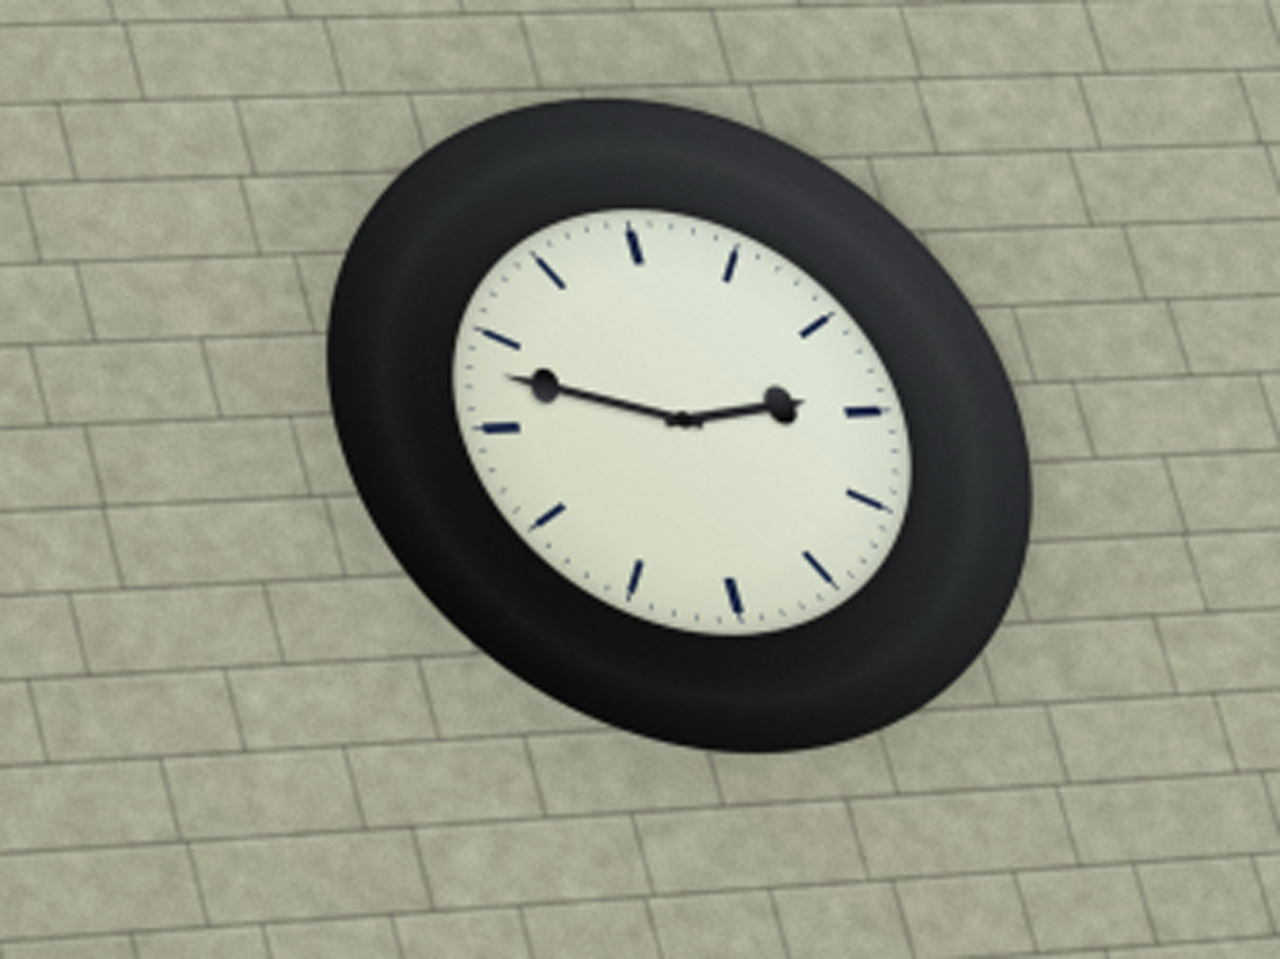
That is 2.48
